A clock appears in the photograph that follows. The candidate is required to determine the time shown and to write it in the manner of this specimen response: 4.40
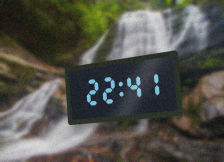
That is 22.41
